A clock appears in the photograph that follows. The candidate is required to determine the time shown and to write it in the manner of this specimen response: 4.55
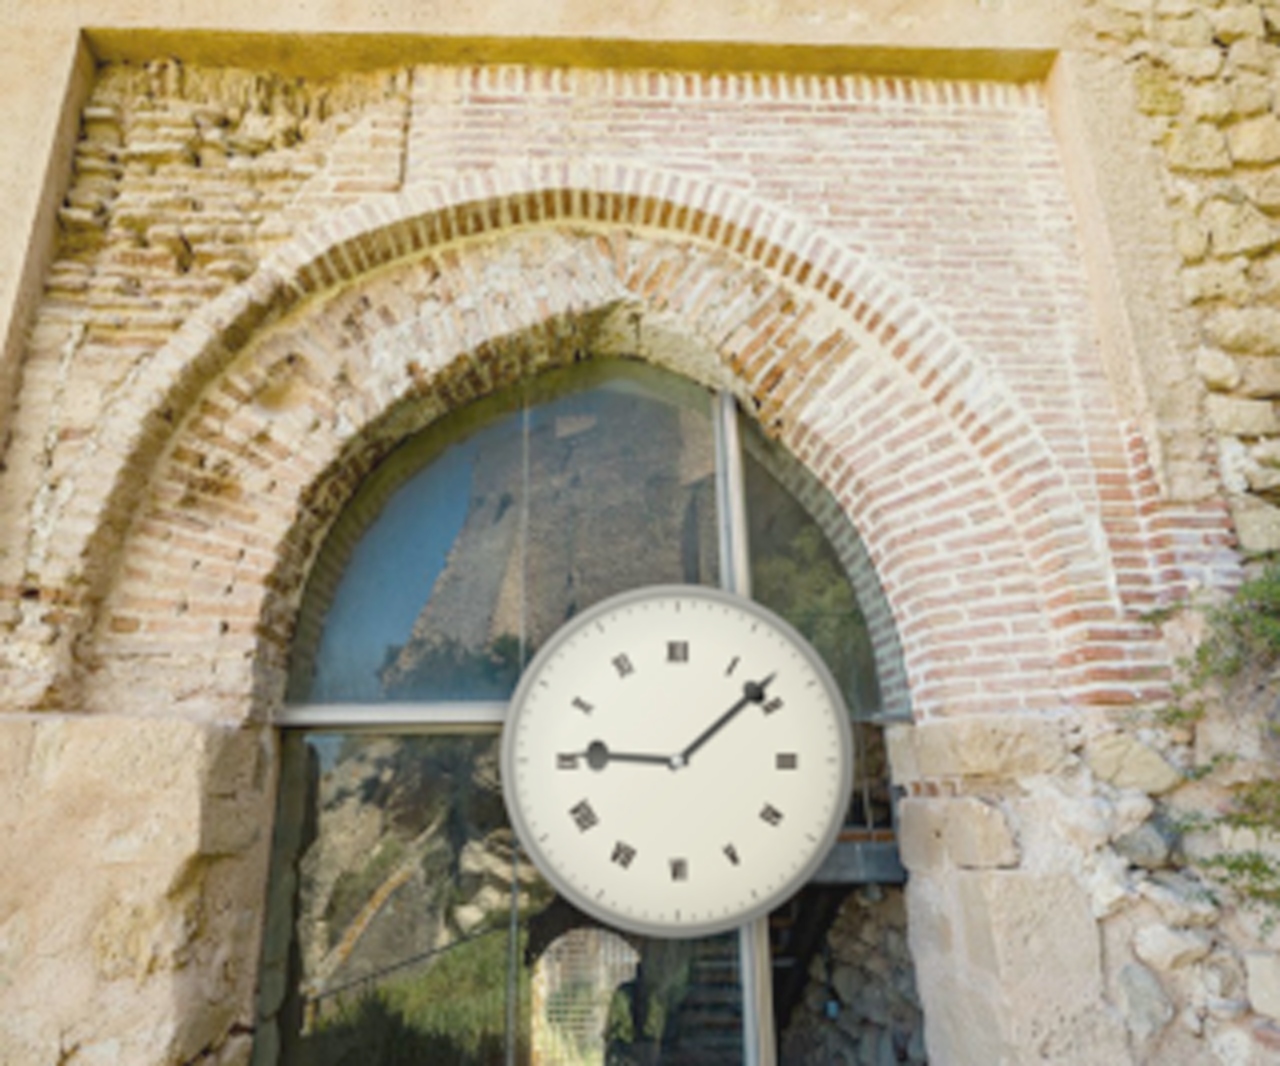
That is 9.08
